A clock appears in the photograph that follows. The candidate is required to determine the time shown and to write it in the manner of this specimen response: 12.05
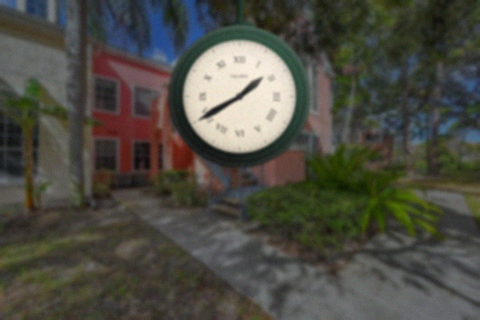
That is 1.40
